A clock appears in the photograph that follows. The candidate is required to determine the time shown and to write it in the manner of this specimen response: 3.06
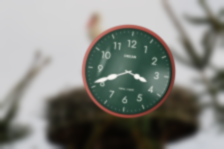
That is 3.41
